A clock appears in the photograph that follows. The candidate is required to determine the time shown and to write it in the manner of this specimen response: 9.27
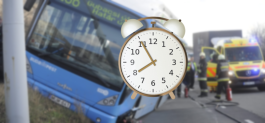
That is 7.55
